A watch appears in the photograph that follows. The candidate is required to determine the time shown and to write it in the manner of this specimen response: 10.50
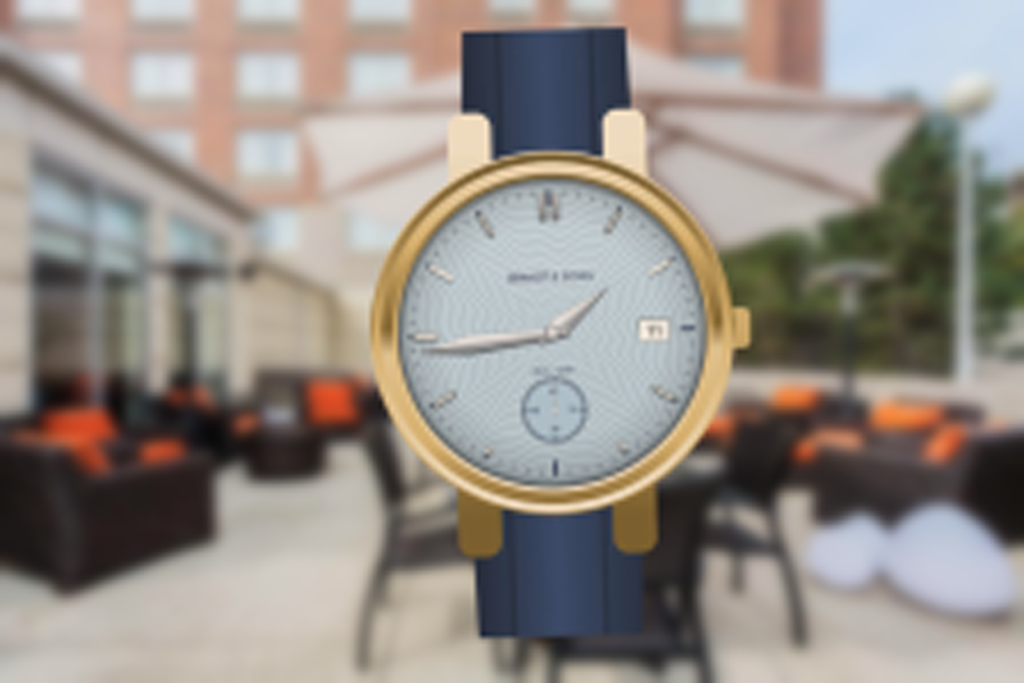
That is 1.44
